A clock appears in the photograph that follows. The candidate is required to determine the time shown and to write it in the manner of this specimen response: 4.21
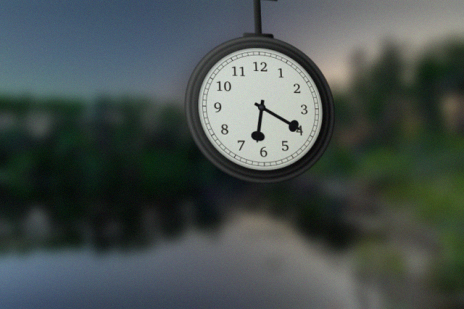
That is 6.20
